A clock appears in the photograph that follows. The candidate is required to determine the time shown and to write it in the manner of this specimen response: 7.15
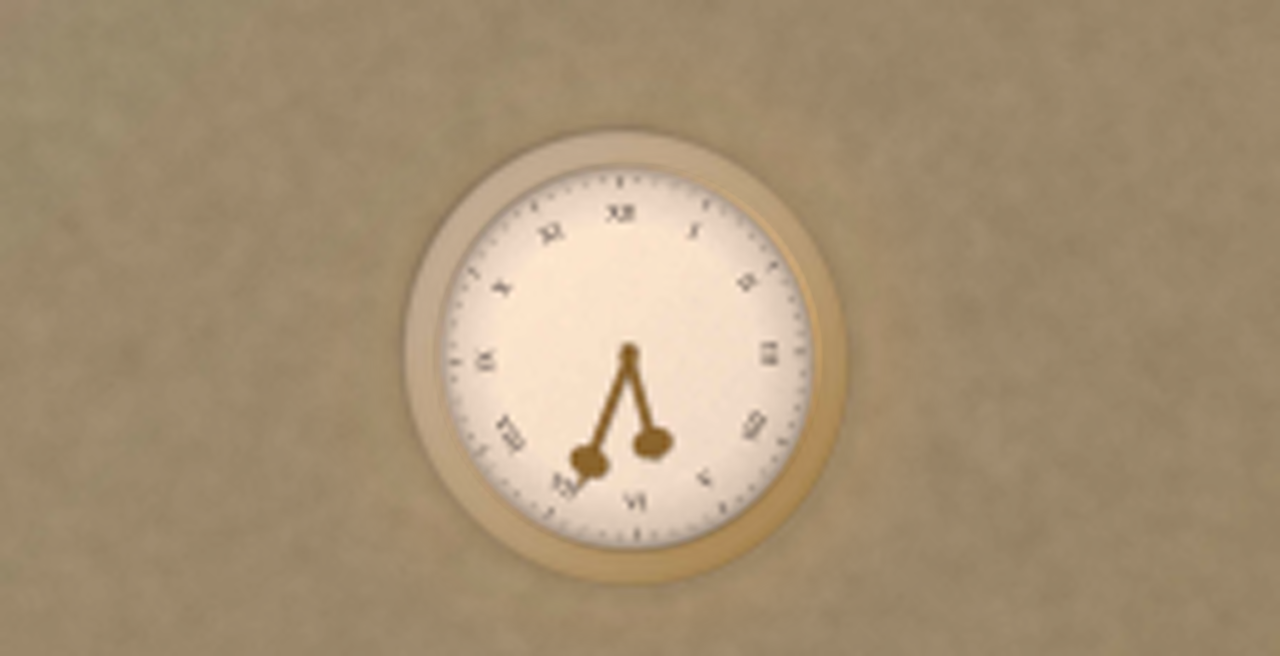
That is 5.34
